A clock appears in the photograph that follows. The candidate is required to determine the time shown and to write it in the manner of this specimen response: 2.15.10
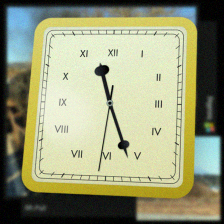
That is 11.26.31
